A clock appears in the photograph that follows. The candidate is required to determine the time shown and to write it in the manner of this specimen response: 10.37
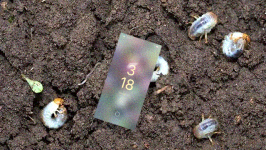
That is 3.18
